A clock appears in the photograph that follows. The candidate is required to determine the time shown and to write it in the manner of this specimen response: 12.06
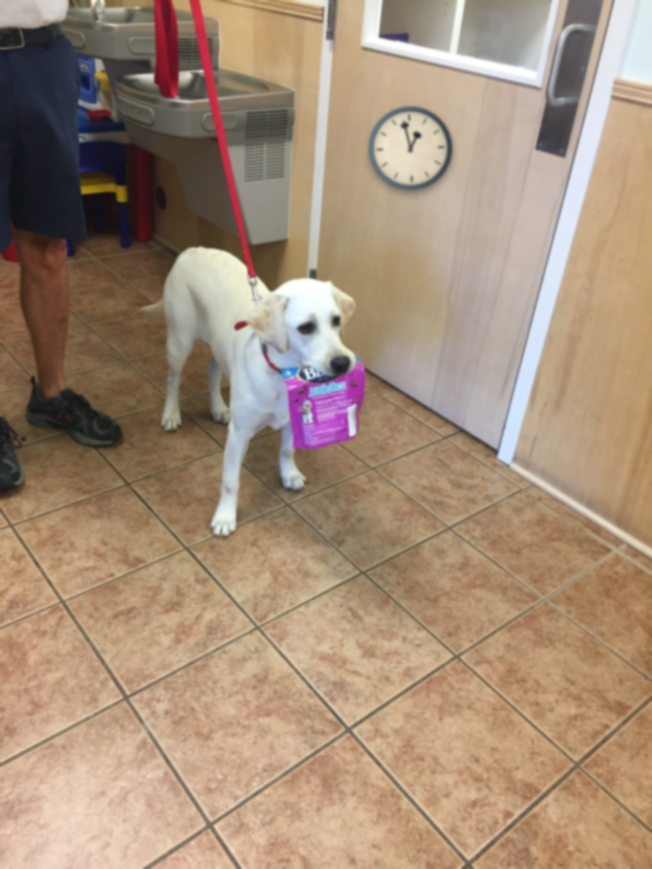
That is 12.58
